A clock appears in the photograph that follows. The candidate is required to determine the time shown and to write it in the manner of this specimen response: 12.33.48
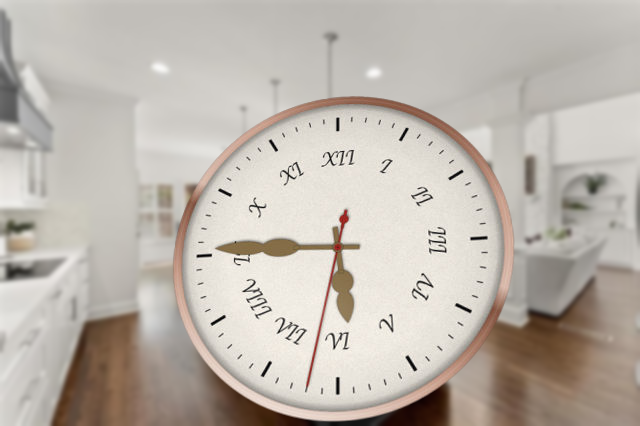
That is 5.45.32
